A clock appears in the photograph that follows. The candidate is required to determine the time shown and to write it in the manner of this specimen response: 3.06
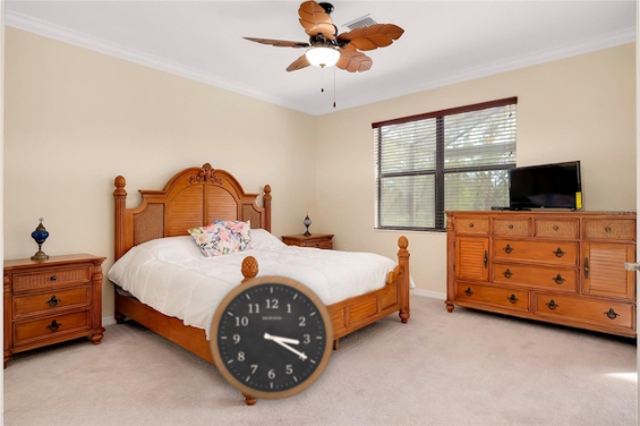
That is 3.20
